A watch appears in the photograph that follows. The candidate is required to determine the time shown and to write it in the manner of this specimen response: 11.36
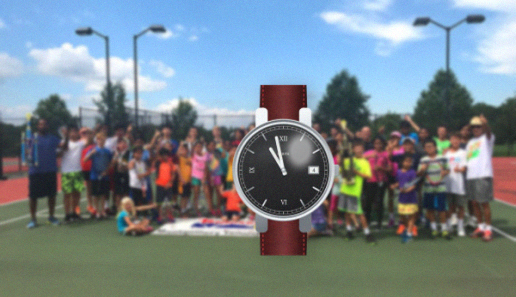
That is 10.58
